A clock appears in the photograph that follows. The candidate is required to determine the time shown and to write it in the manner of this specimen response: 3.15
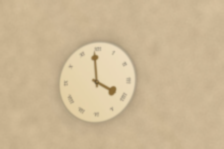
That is 3.59
